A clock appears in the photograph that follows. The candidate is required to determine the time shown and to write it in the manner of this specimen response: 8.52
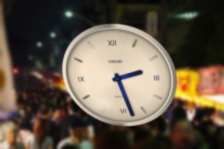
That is 2.28
